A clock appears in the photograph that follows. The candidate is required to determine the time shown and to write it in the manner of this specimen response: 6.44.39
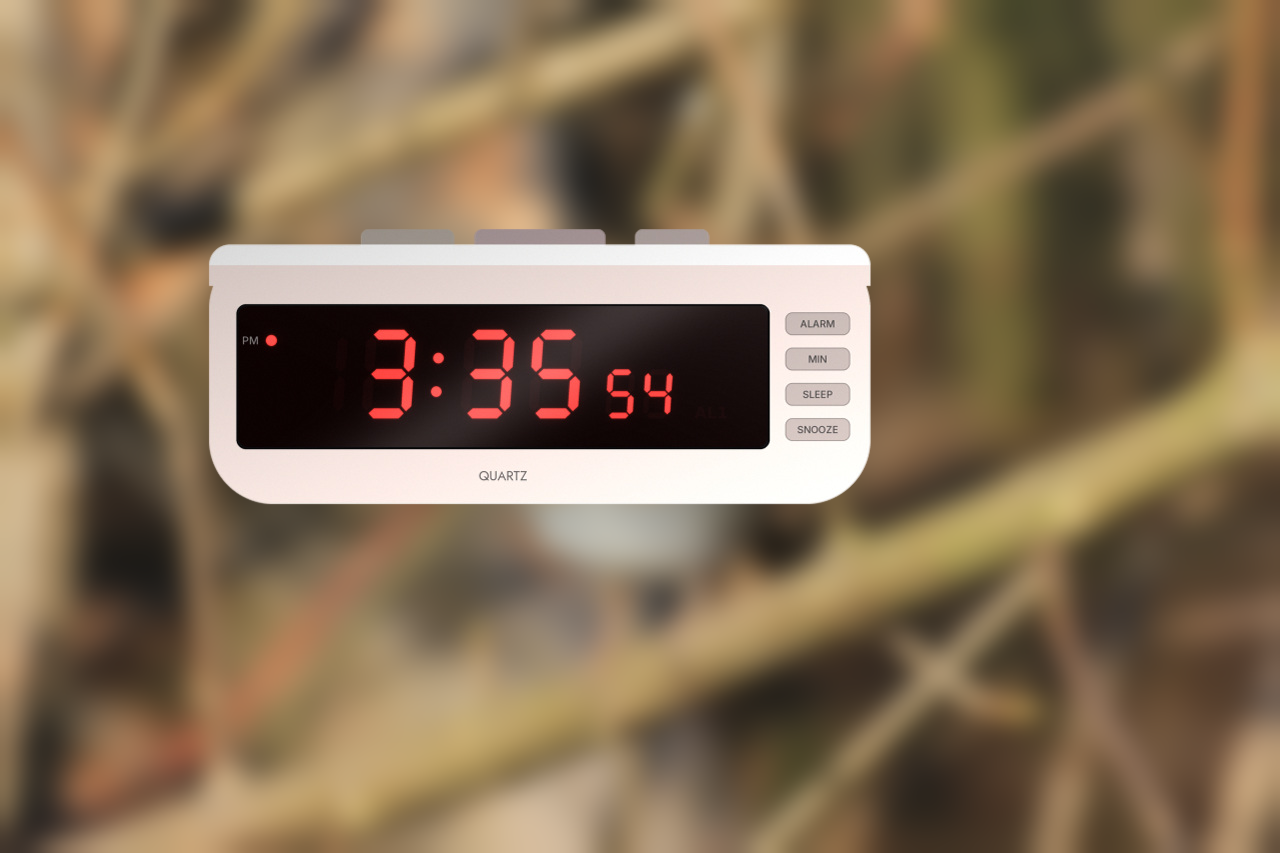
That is 3.35.54
